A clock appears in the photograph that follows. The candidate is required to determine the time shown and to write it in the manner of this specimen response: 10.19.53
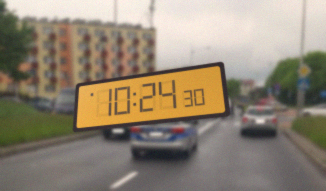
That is 10.24.30
